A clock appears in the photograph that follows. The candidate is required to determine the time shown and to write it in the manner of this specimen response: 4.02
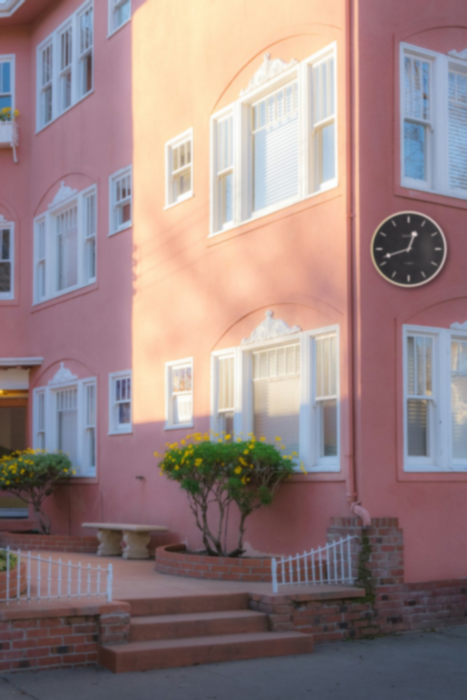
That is 12.42
